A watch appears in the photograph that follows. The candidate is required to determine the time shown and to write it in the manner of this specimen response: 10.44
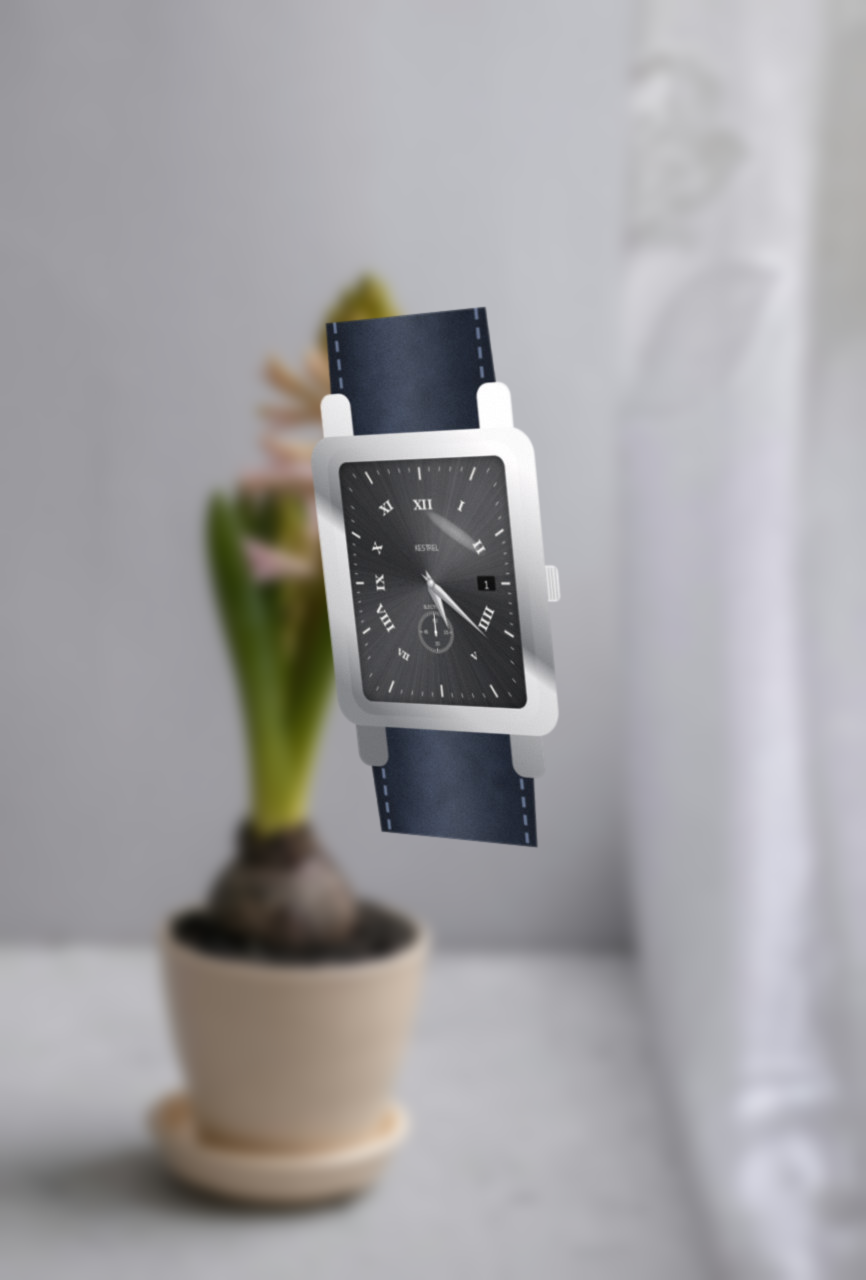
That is 5.22
